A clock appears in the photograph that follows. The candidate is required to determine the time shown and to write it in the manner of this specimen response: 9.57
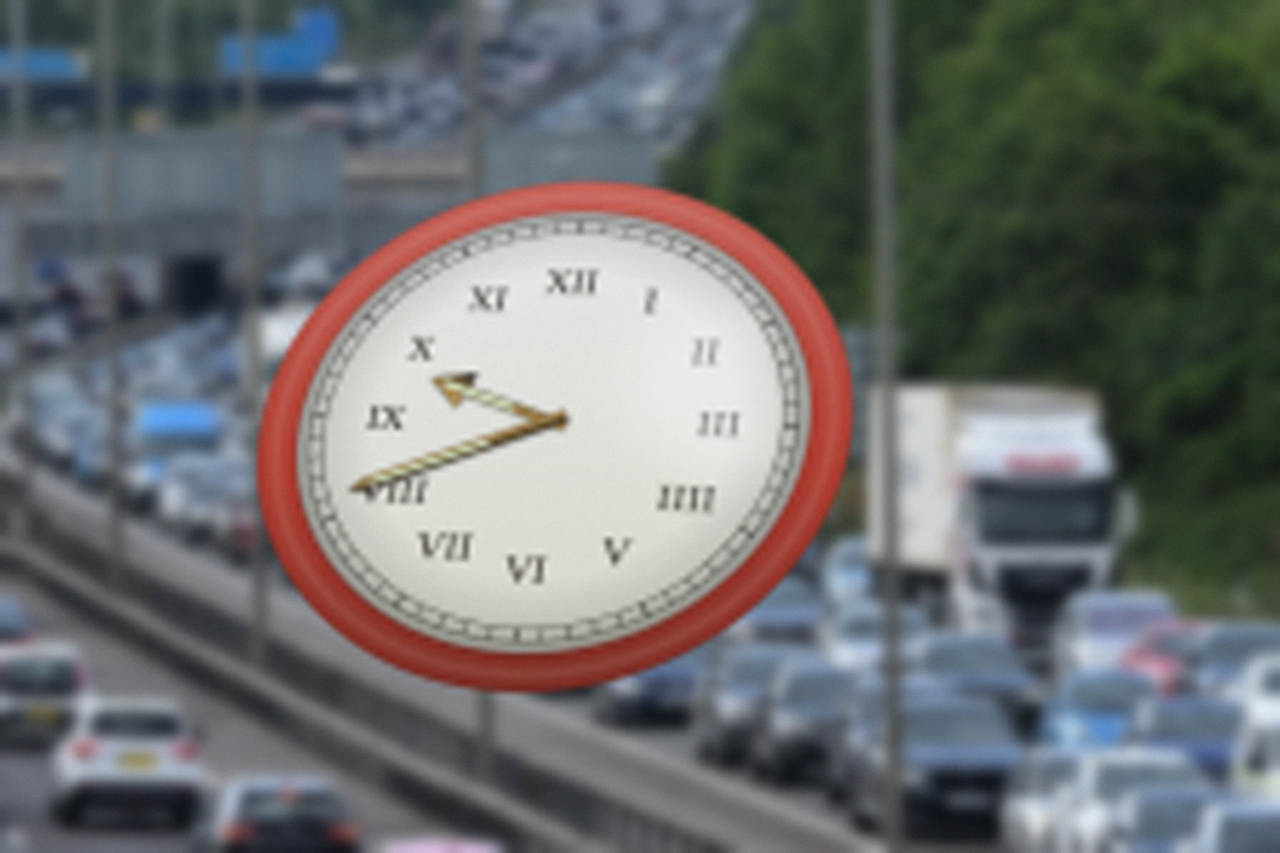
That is 9.41
